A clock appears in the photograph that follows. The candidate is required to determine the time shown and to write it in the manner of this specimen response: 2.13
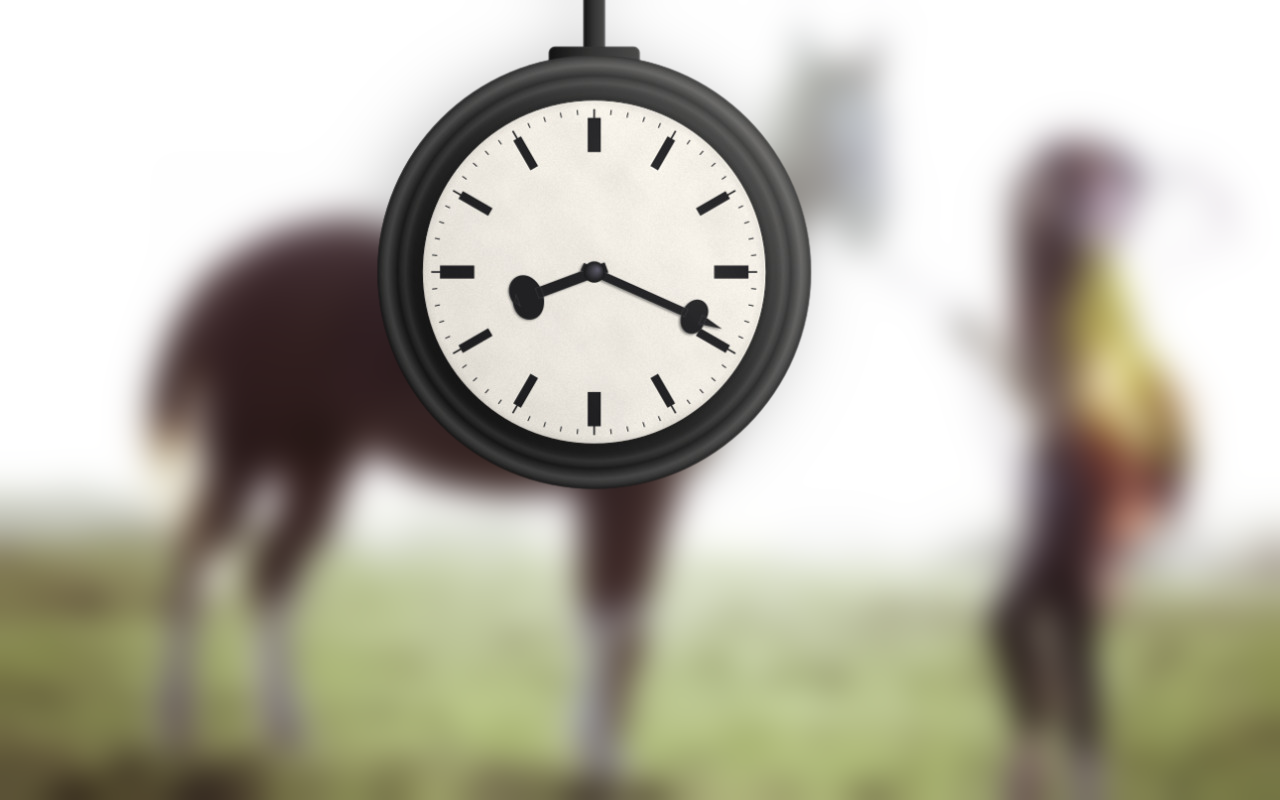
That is 8.19
